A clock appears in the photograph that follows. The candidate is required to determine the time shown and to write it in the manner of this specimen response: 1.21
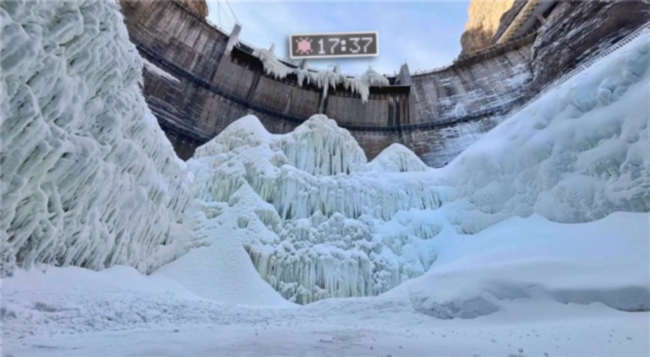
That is 17.37
